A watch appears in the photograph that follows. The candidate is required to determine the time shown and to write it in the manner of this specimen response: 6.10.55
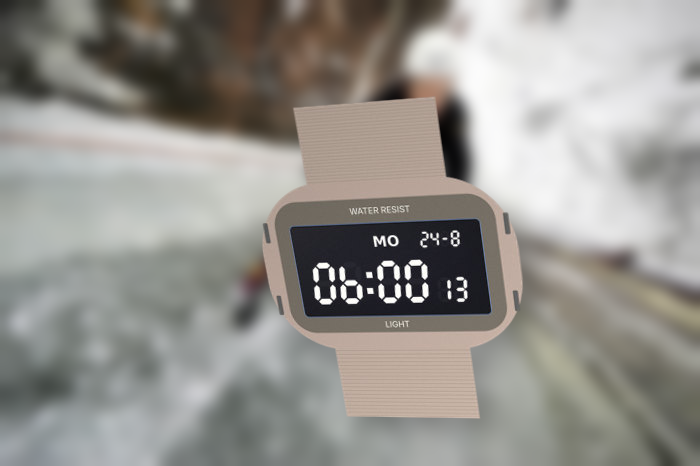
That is 6.00.13
